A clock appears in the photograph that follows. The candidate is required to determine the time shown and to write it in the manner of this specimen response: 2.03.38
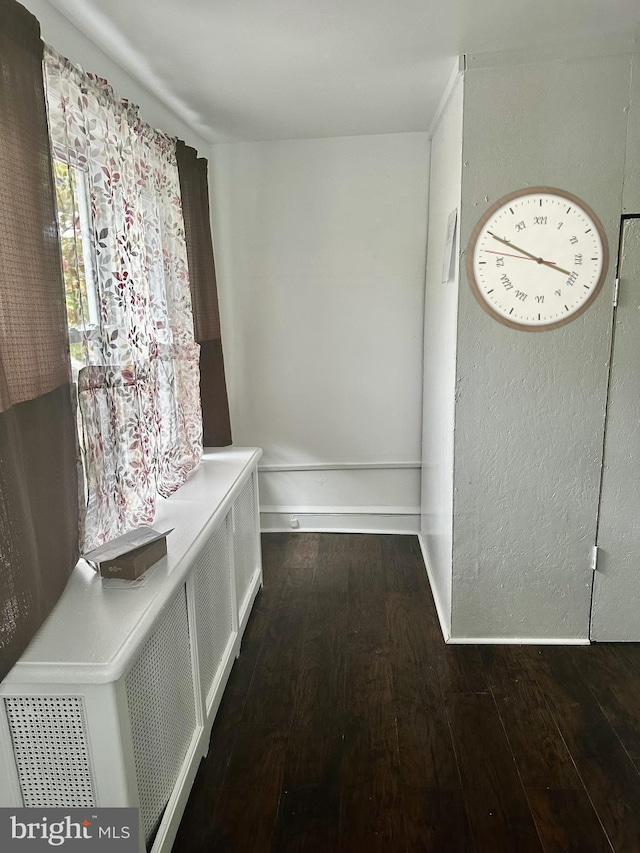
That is 3.49.47
